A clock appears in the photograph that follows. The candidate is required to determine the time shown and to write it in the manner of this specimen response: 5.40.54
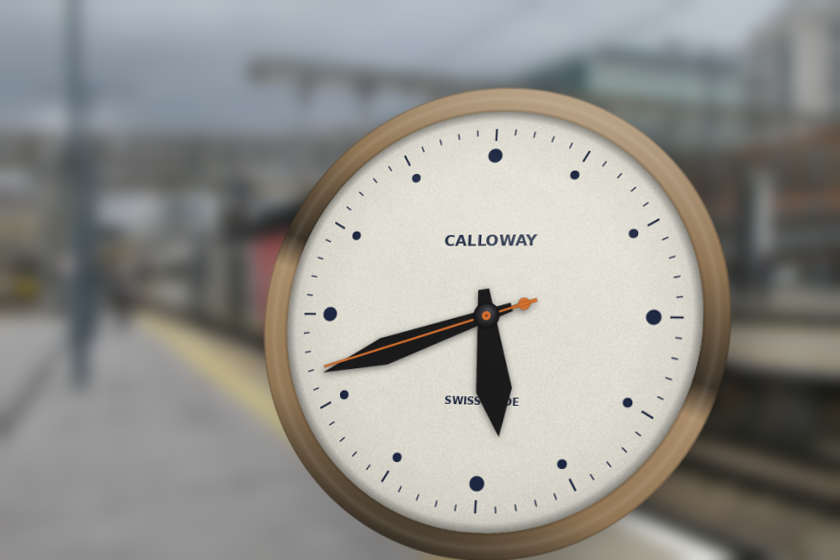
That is 5.41.42
